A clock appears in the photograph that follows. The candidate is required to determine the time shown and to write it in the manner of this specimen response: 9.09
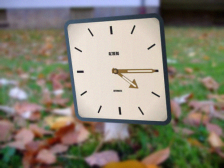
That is 4.15
